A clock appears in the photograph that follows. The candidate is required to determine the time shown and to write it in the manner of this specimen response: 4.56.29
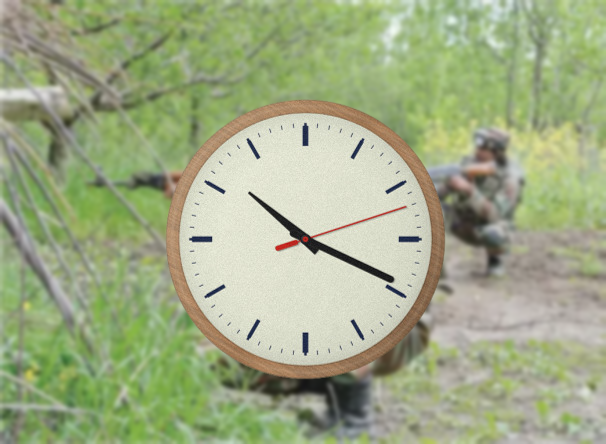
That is 10.19.12
